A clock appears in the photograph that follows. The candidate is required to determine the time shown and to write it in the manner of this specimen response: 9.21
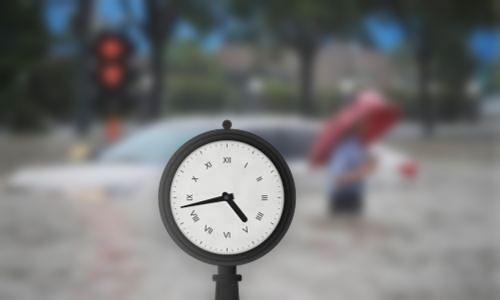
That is 4.43
